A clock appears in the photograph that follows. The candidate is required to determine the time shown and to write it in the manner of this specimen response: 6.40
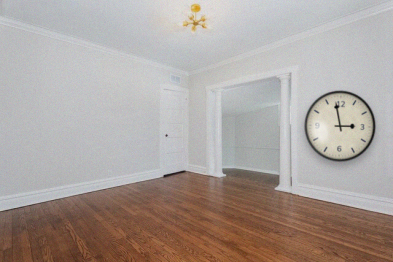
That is 2.58
